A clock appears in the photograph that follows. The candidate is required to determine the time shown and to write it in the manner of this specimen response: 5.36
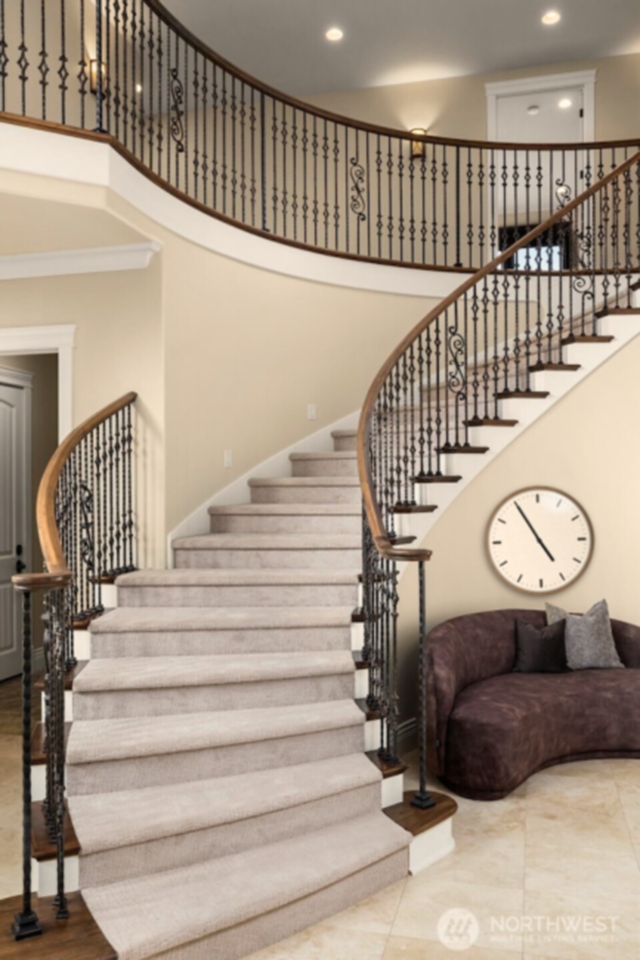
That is 4.55
